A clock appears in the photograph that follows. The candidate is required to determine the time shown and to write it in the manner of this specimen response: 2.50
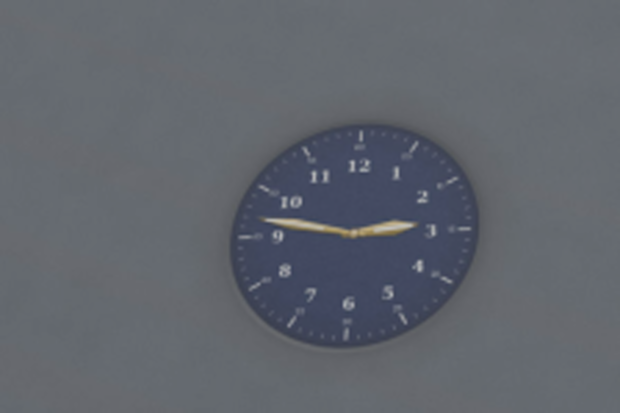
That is 2.47
